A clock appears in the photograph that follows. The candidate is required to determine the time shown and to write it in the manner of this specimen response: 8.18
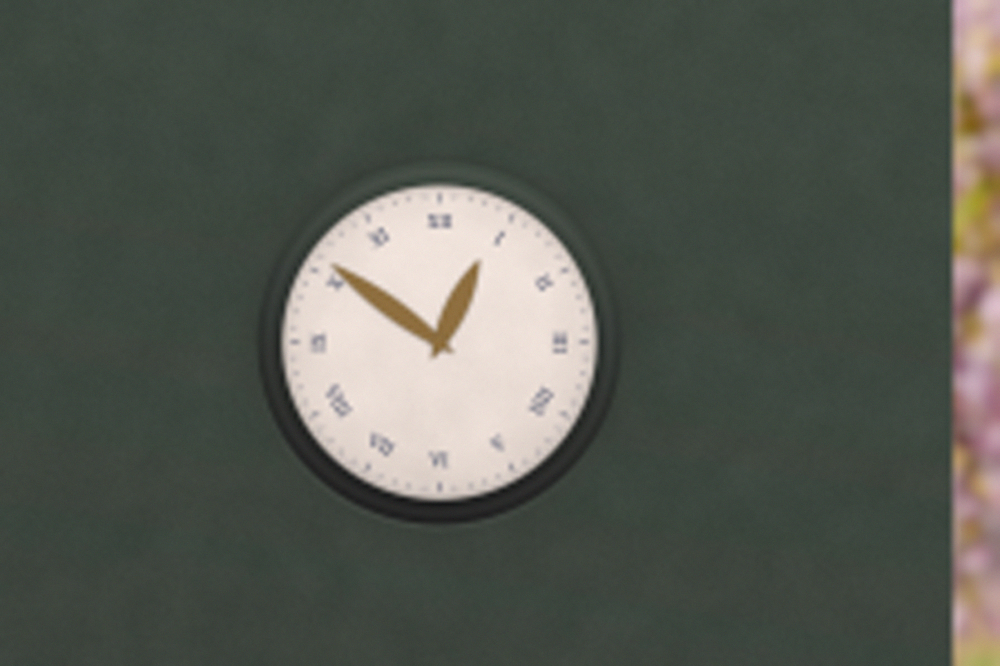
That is 12.51
